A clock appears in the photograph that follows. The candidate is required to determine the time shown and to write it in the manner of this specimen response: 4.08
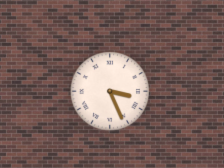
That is 3.26
